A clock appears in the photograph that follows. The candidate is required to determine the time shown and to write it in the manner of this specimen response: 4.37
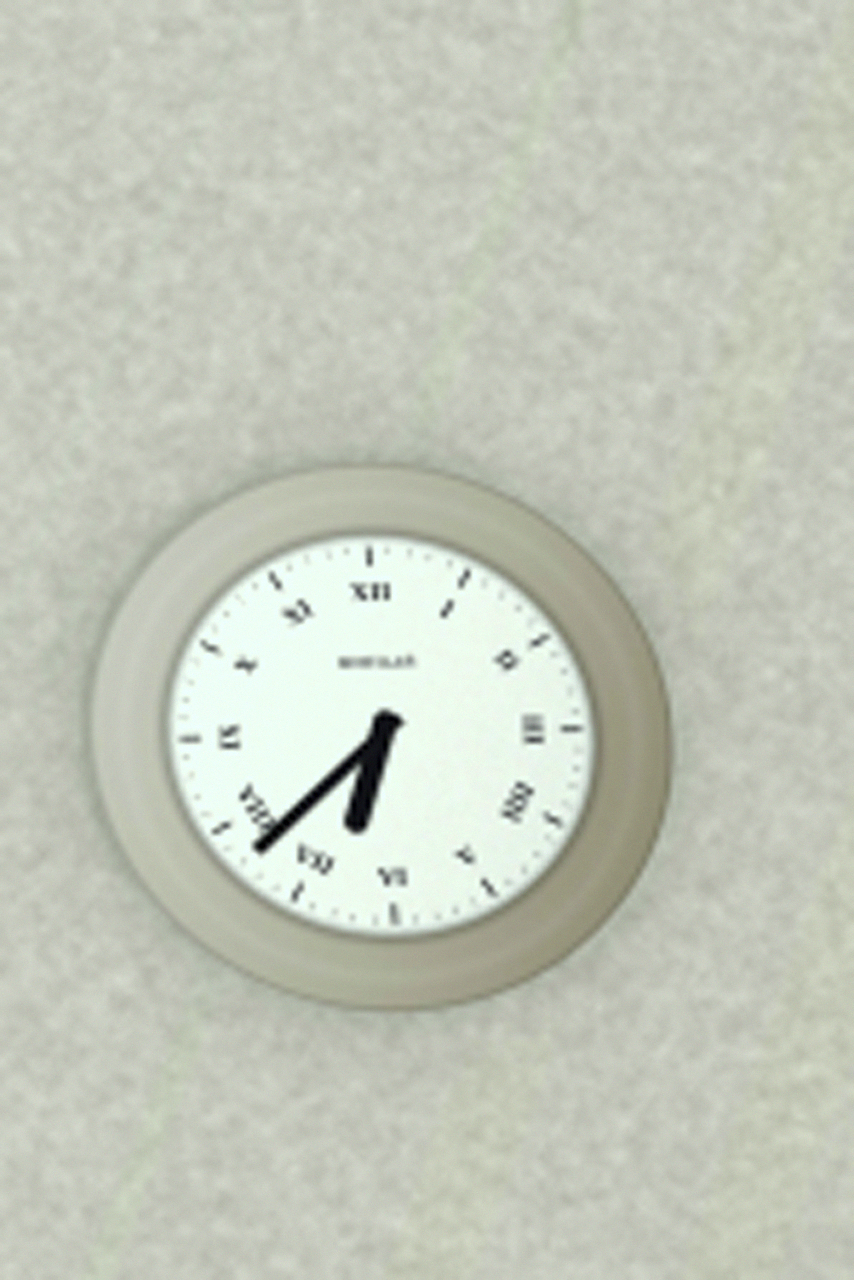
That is 6.38
